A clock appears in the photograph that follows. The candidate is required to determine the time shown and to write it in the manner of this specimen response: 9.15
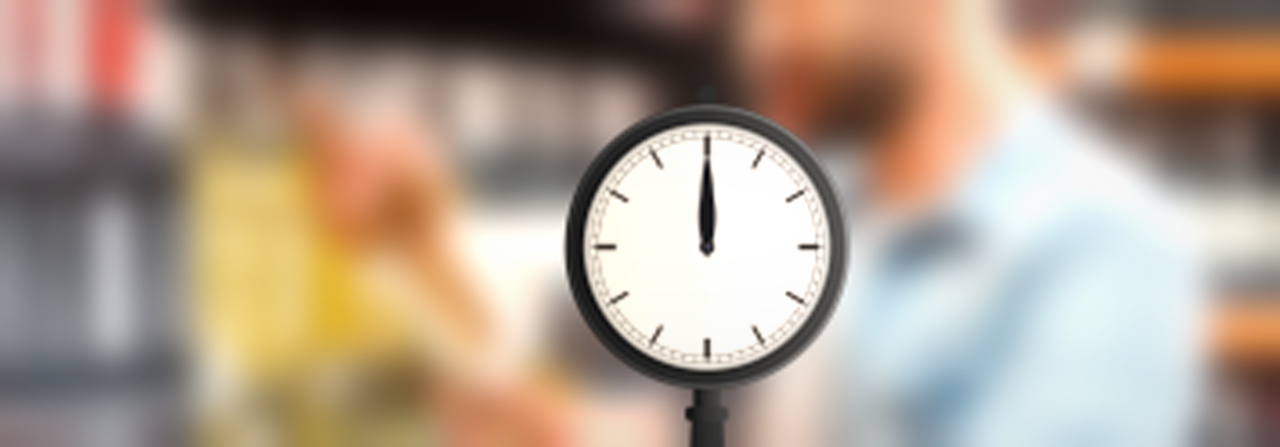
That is 12.00
